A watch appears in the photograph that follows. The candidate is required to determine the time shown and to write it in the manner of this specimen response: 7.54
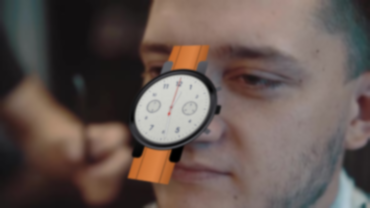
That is 12.29
